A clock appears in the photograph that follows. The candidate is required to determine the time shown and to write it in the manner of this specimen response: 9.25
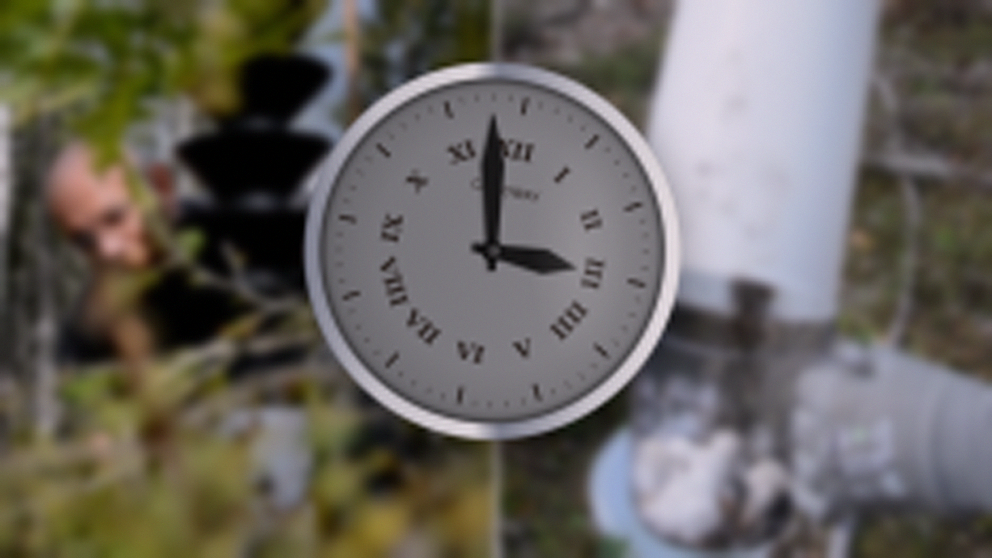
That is 2.58
